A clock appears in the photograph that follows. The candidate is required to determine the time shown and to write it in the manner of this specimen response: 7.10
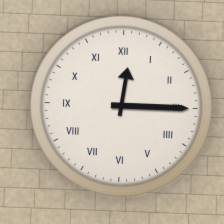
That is 12.15
